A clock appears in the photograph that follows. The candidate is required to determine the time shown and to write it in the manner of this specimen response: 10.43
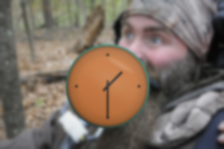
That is 1.30
